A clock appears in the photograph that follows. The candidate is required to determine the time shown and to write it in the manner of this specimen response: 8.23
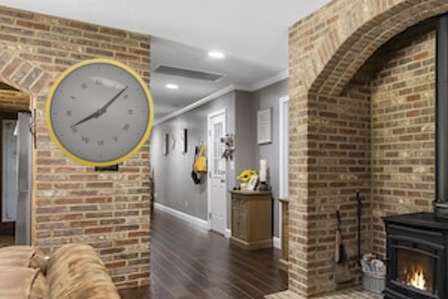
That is 8.08
